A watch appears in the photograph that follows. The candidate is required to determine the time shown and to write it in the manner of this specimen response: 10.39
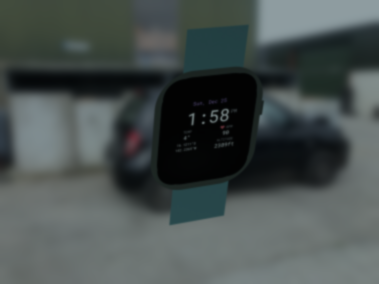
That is 1.58
